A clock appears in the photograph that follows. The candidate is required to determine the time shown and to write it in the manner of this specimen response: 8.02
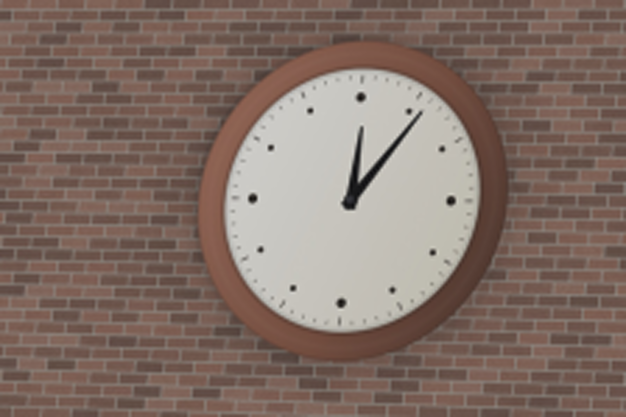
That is 12.06
